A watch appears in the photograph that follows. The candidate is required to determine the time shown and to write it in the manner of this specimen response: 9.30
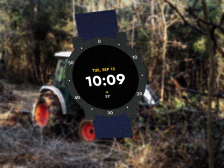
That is 10.09
